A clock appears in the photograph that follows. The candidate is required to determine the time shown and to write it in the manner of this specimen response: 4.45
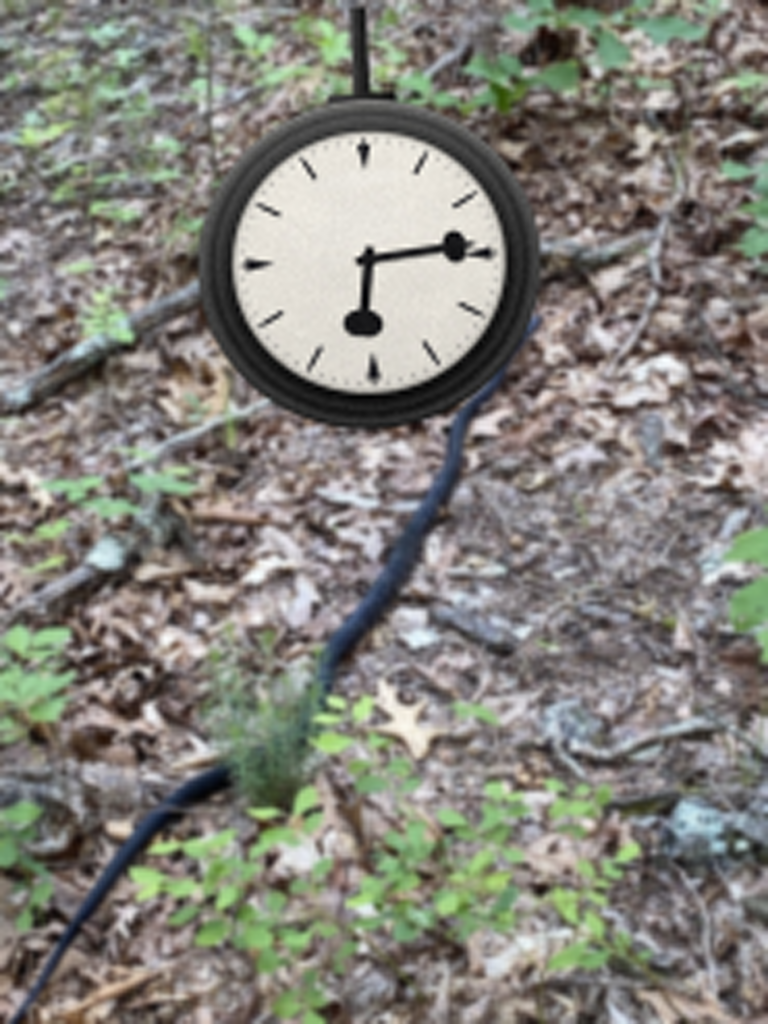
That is 6.14
